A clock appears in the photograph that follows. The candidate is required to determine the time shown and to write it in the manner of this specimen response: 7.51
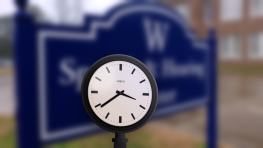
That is 3.39
